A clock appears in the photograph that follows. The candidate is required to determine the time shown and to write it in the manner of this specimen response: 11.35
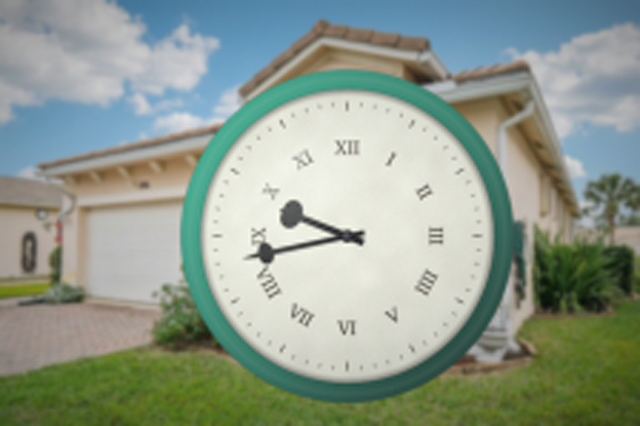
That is 9.43
